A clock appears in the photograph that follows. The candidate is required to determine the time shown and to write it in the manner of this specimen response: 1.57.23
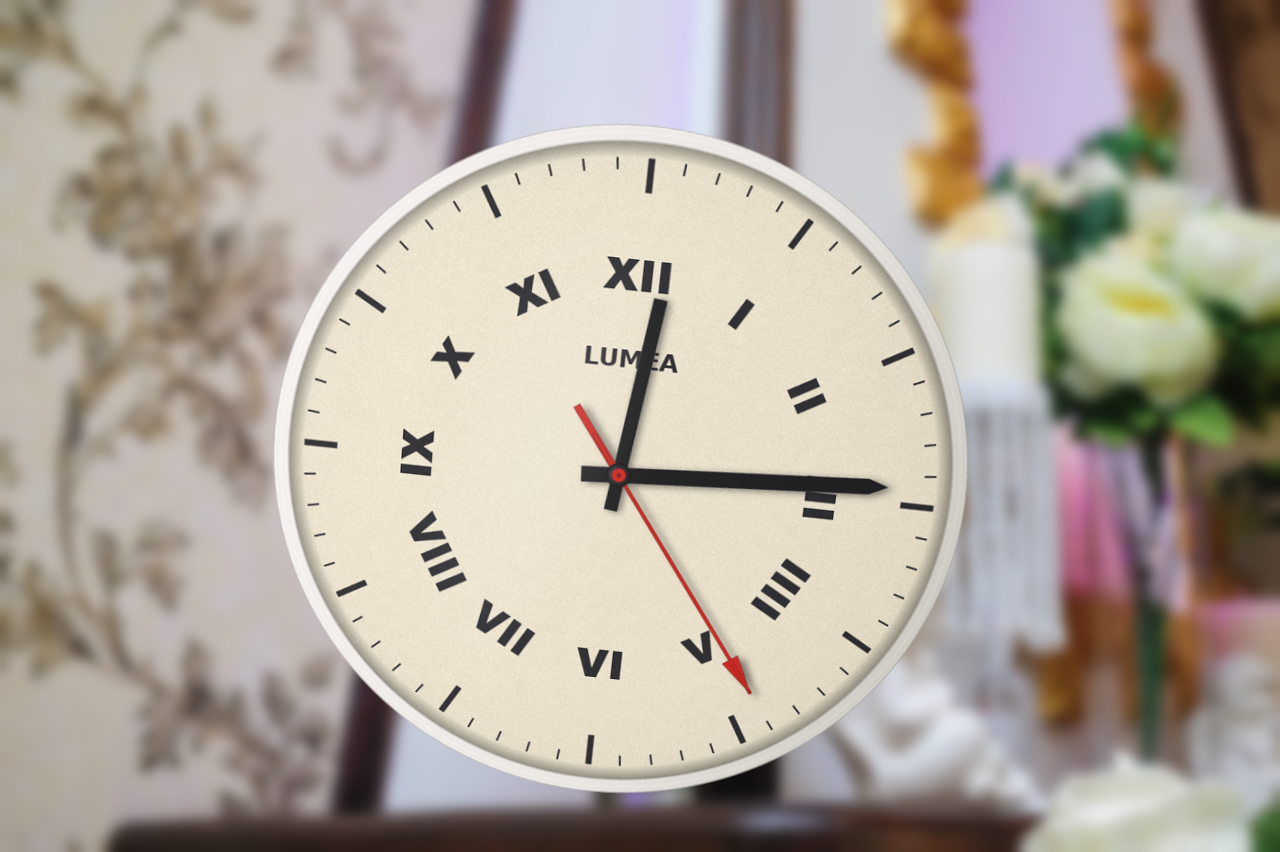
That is 12.14.24
